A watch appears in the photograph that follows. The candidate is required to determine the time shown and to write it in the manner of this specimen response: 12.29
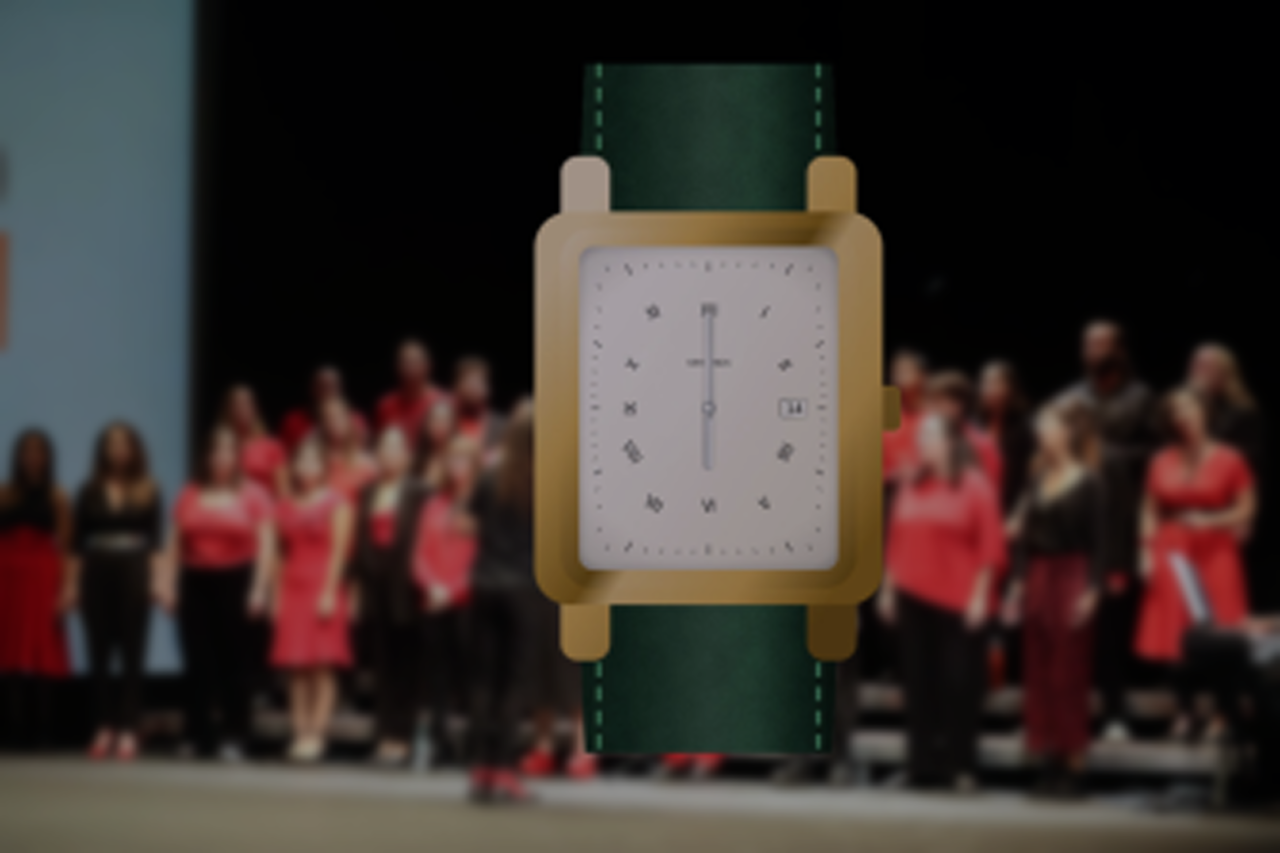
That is 6.00
